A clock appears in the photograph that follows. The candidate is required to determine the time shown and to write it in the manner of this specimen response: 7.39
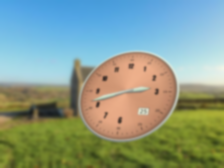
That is 2.42
